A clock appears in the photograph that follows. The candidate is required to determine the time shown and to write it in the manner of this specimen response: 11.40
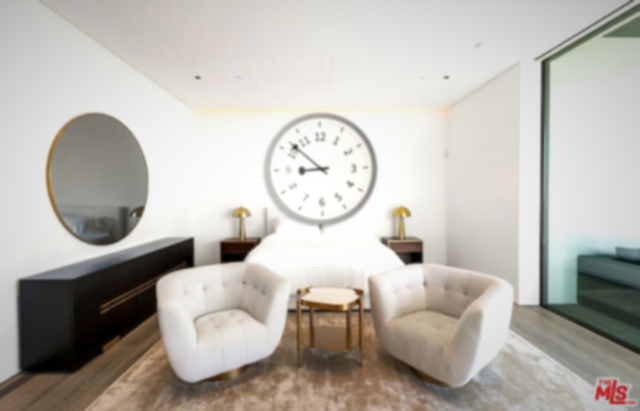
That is 8.52
